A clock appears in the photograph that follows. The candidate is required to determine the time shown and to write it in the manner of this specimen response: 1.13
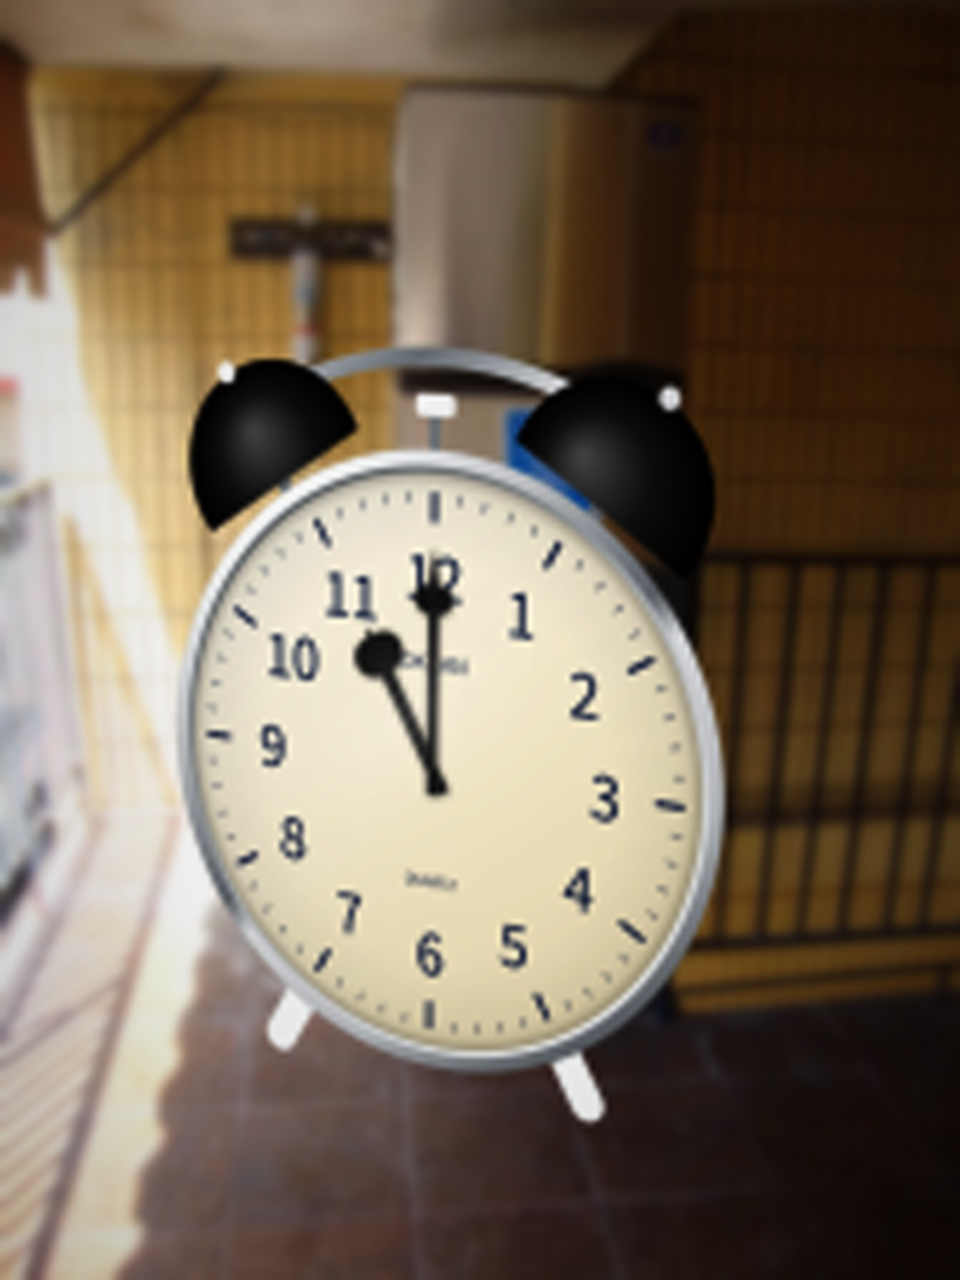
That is 11.00
